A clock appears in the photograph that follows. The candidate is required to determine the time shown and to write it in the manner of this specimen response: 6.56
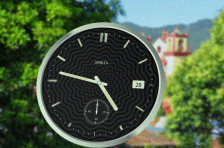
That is 4.47
